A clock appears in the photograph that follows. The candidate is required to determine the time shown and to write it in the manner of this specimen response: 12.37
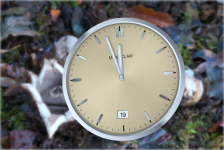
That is 11.57
